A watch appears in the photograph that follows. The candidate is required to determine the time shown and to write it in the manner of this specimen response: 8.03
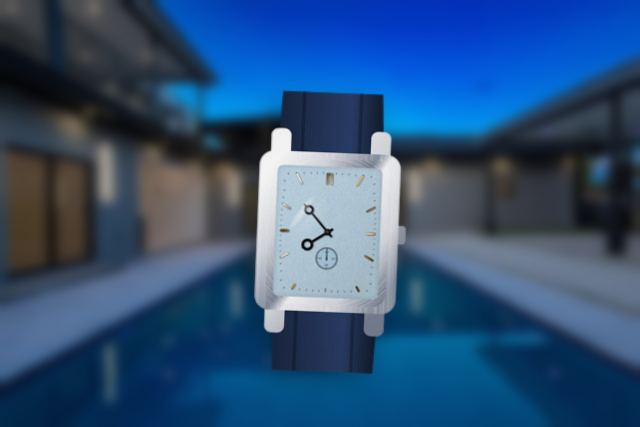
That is 7.53
